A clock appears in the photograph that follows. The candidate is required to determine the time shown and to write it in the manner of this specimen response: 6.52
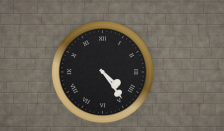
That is 4.24
